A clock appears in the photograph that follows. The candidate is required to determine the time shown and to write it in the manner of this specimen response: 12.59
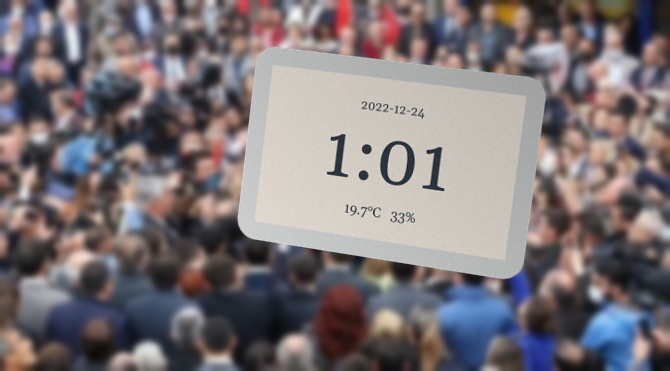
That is 1.01
